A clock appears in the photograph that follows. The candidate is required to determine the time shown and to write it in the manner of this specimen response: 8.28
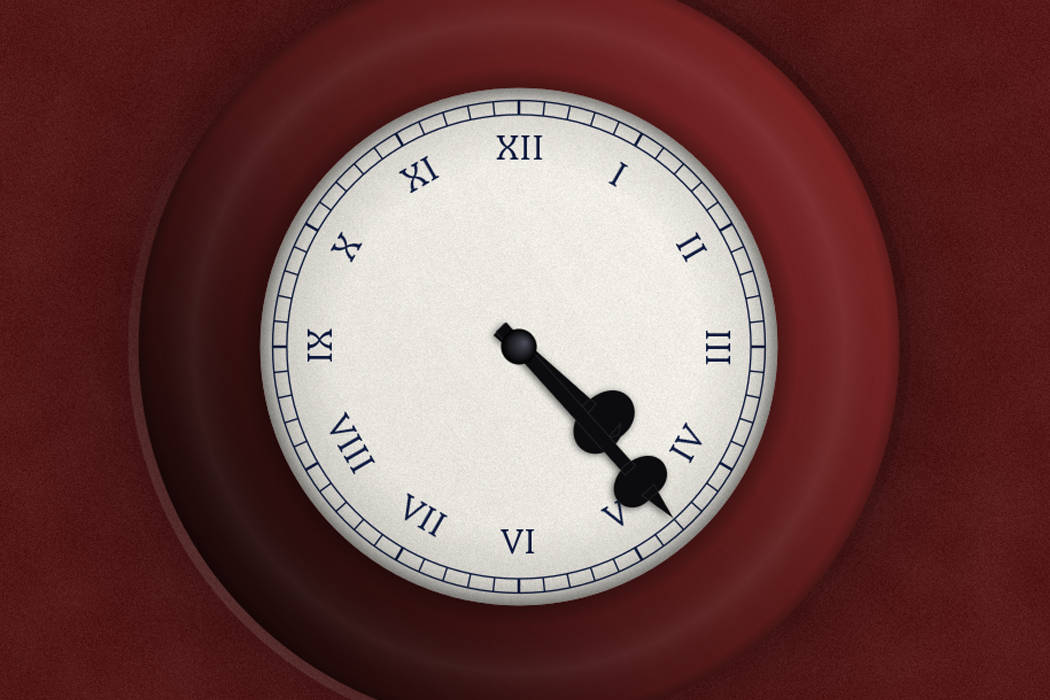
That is 4.23
